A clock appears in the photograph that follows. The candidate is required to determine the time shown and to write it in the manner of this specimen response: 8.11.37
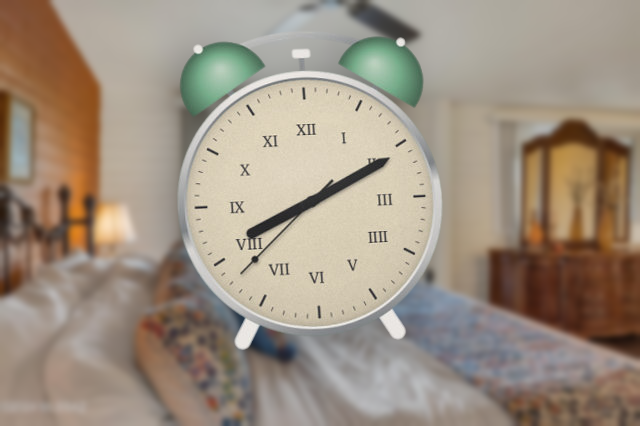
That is 8.10.38
